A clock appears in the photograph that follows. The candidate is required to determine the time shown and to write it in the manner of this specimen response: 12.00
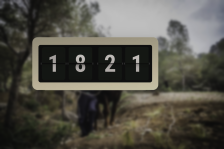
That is 18.21
